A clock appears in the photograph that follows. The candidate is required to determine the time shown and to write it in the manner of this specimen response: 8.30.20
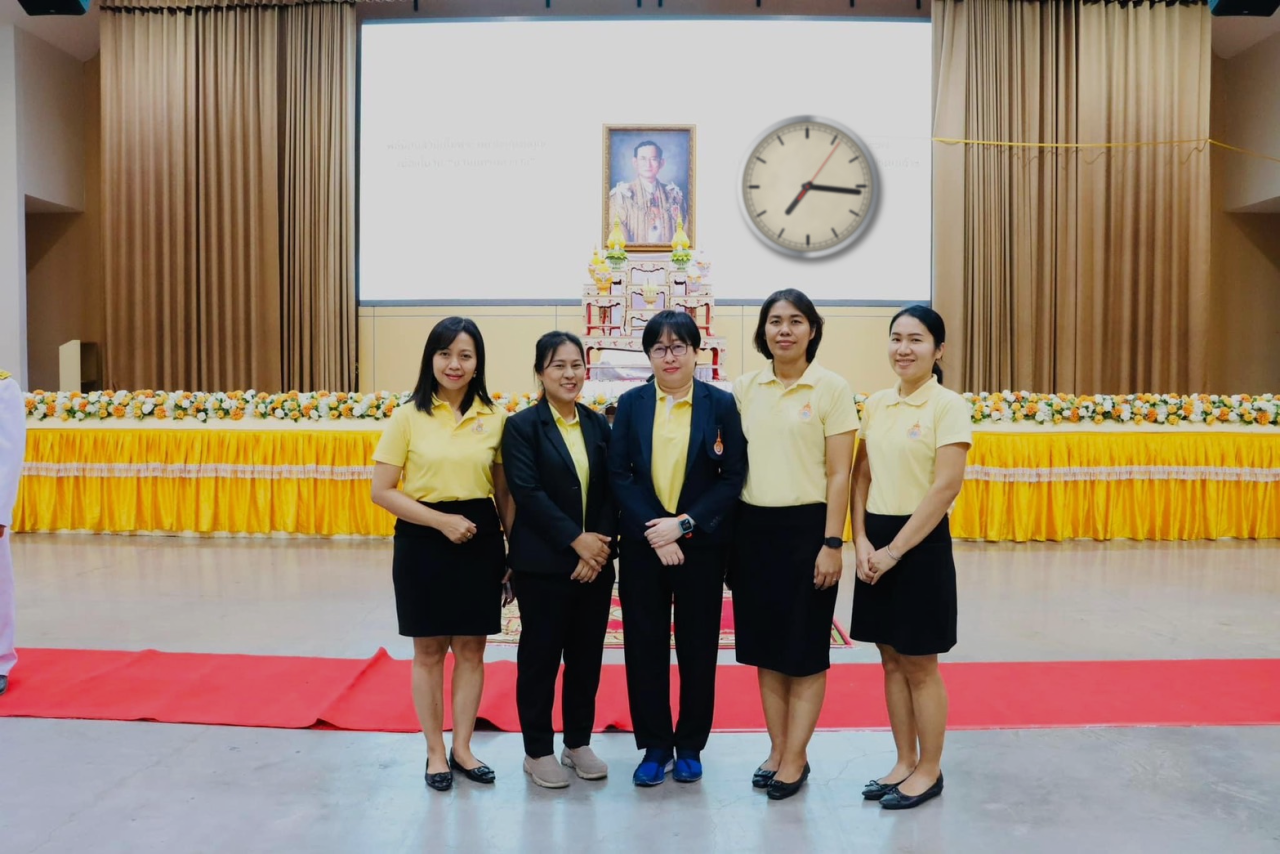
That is 7.16.06
